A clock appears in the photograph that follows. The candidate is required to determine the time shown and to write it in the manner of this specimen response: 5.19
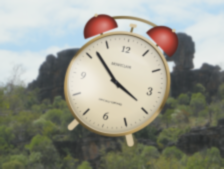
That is 3.52
